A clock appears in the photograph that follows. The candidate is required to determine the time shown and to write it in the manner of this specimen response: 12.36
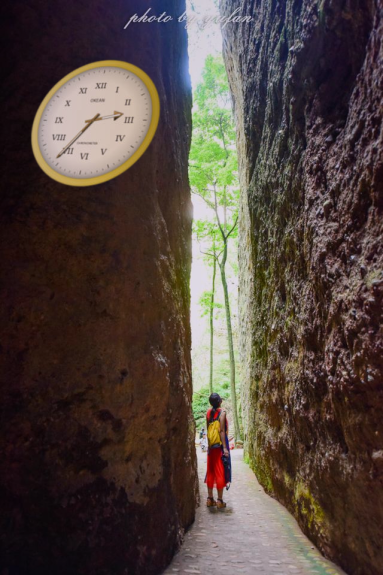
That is 2.36
